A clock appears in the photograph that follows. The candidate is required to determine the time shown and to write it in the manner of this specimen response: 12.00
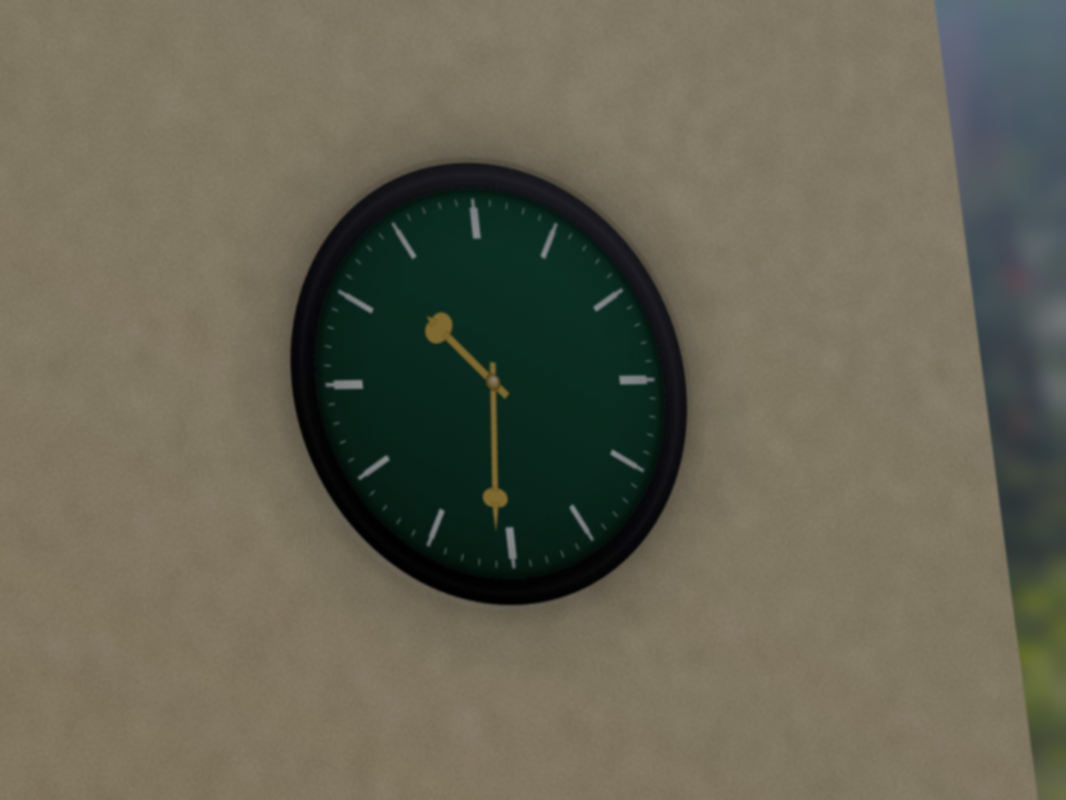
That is 10.31
